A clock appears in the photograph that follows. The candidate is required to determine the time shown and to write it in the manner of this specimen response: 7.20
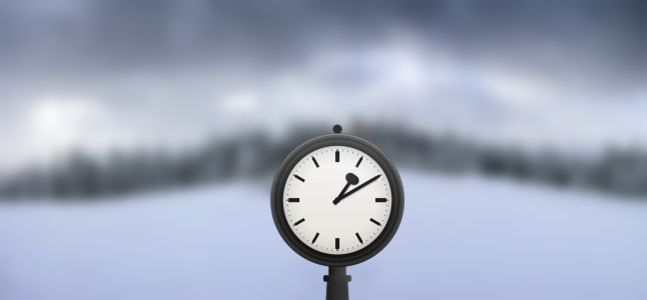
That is 1.10
